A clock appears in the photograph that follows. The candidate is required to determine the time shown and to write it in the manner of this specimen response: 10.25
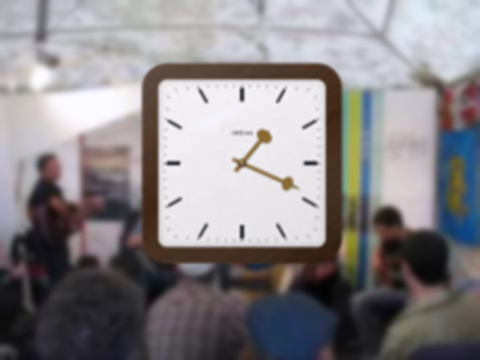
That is 1.19
